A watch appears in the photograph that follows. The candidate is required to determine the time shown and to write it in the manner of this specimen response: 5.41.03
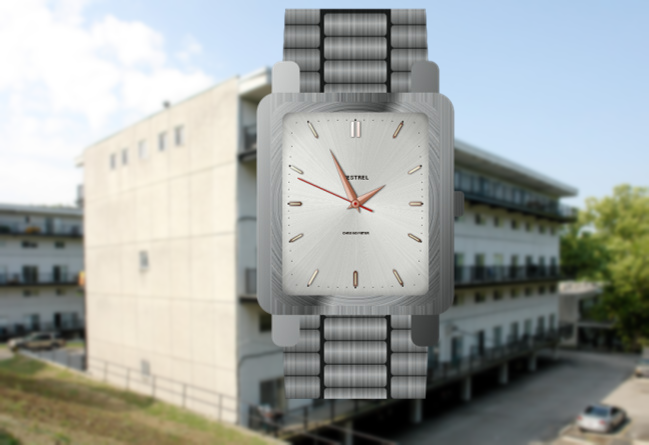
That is 1.55.49
